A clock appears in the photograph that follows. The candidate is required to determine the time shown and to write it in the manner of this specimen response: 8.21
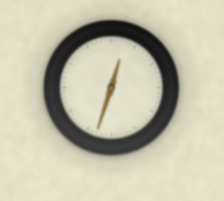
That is 12.33
